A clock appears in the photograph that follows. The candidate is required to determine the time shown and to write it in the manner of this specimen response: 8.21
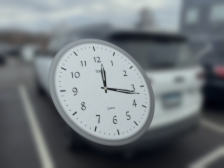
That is 12.17
